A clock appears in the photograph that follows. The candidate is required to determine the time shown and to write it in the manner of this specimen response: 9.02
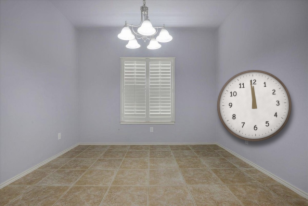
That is 11.59
